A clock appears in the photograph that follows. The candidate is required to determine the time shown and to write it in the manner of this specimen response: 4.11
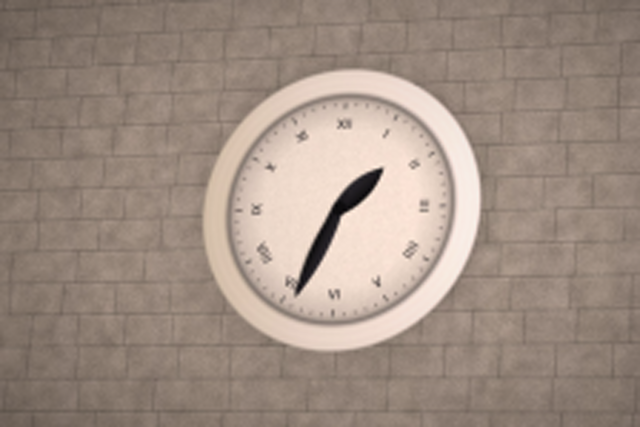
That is 1.34
